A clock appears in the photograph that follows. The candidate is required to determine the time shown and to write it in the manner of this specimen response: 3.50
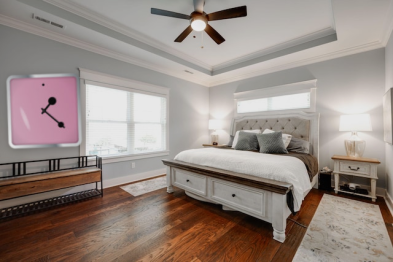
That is 1.22
